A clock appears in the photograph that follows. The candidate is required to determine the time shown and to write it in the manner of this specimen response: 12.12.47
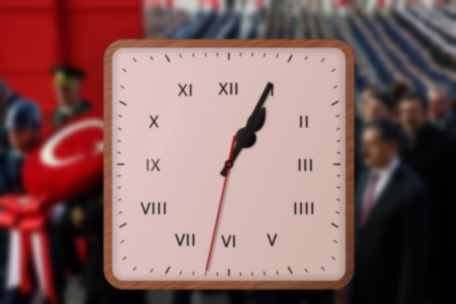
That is 1.04.32
